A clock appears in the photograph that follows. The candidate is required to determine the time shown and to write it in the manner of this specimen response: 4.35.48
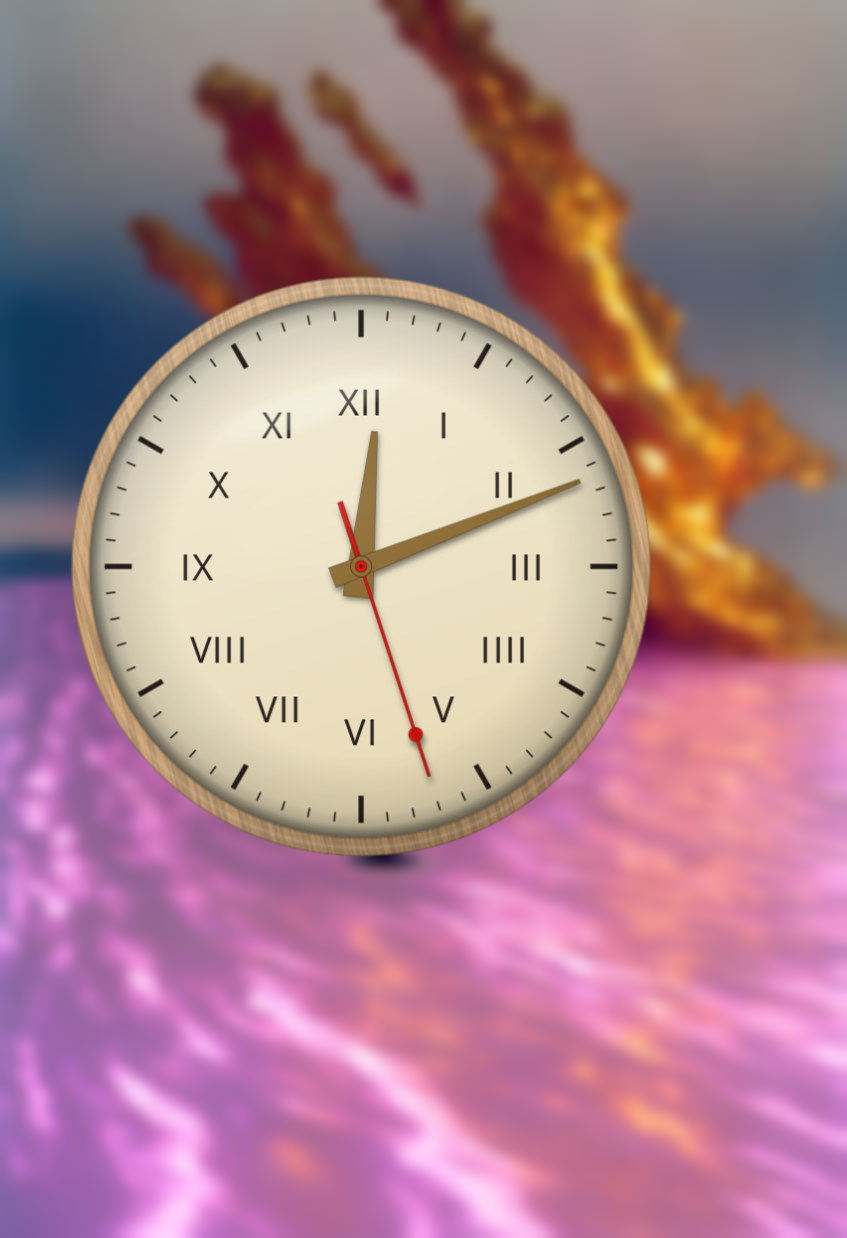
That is 12.11.27
